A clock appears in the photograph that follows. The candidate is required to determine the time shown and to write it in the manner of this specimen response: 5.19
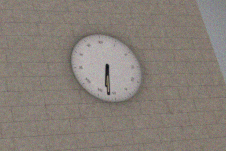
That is 6.32
